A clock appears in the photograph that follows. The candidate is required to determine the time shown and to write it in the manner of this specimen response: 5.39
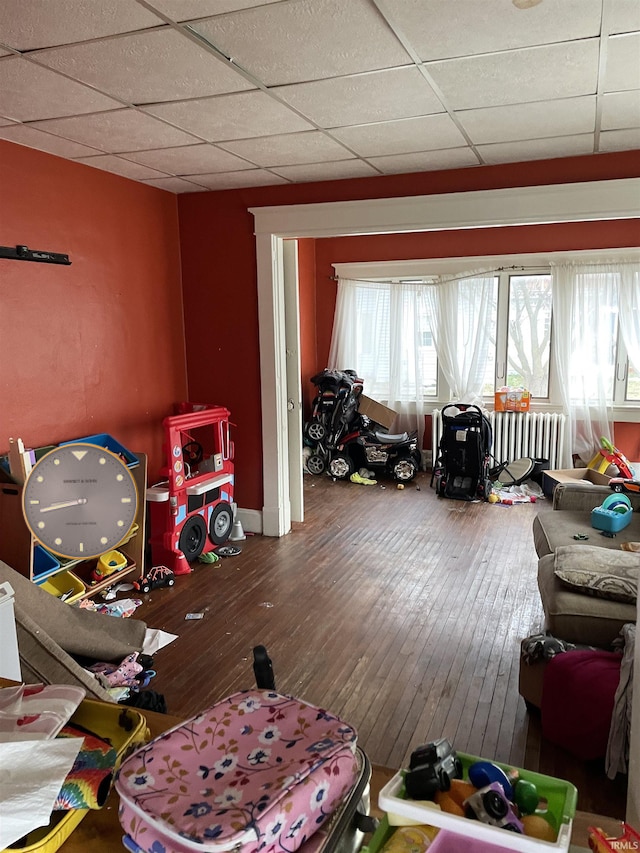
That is 8.43
